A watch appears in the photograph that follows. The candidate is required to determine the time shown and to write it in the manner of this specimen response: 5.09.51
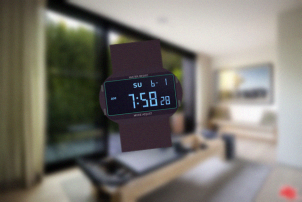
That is 7.58.28
